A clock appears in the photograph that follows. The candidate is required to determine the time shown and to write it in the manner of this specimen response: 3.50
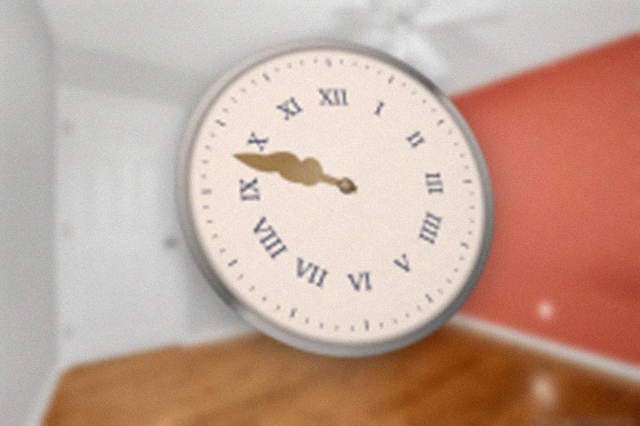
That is 9.48
